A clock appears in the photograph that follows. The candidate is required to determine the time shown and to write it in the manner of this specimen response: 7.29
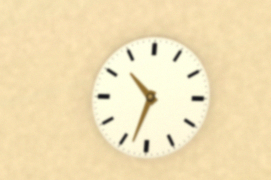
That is 10.33
